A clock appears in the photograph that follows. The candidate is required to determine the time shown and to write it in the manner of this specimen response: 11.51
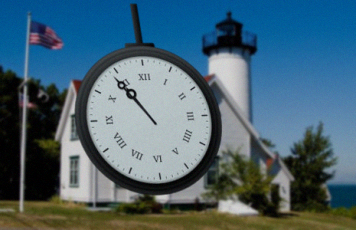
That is 10.54
